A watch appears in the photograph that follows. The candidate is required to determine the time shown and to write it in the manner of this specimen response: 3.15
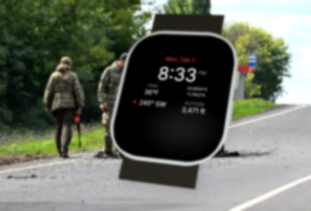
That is 8.33
